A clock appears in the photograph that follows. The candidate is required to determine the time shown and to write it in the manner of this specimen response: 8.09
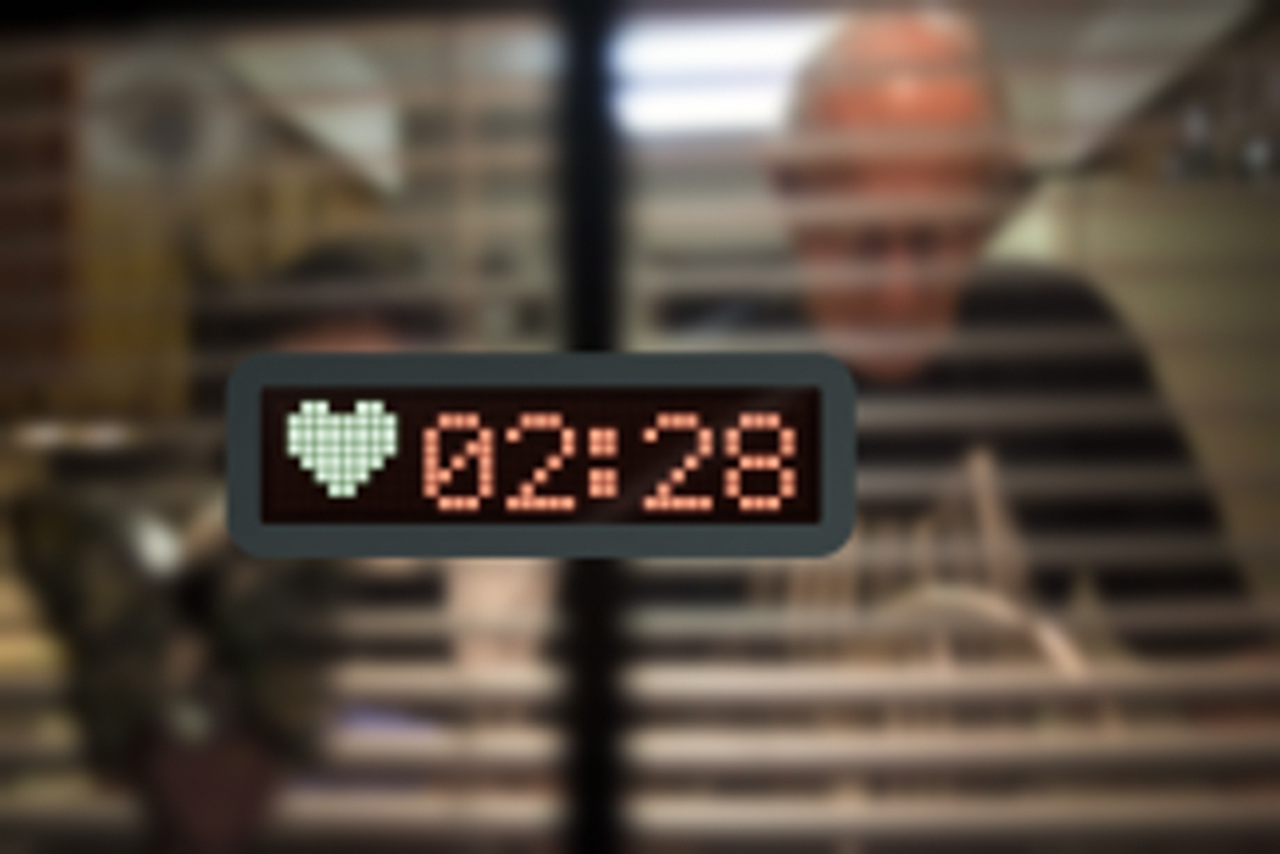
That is 2.28
